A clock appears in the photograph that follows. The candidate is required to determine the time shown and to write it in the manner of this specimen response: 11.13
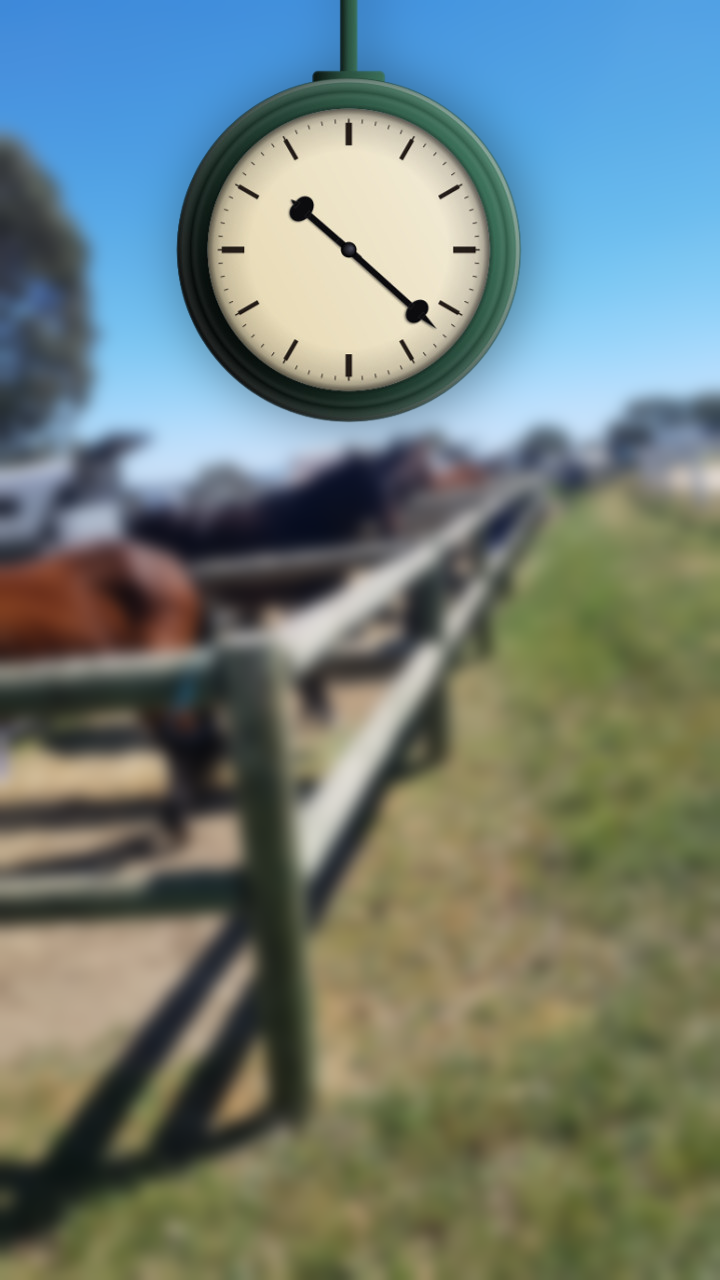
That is 10.22
